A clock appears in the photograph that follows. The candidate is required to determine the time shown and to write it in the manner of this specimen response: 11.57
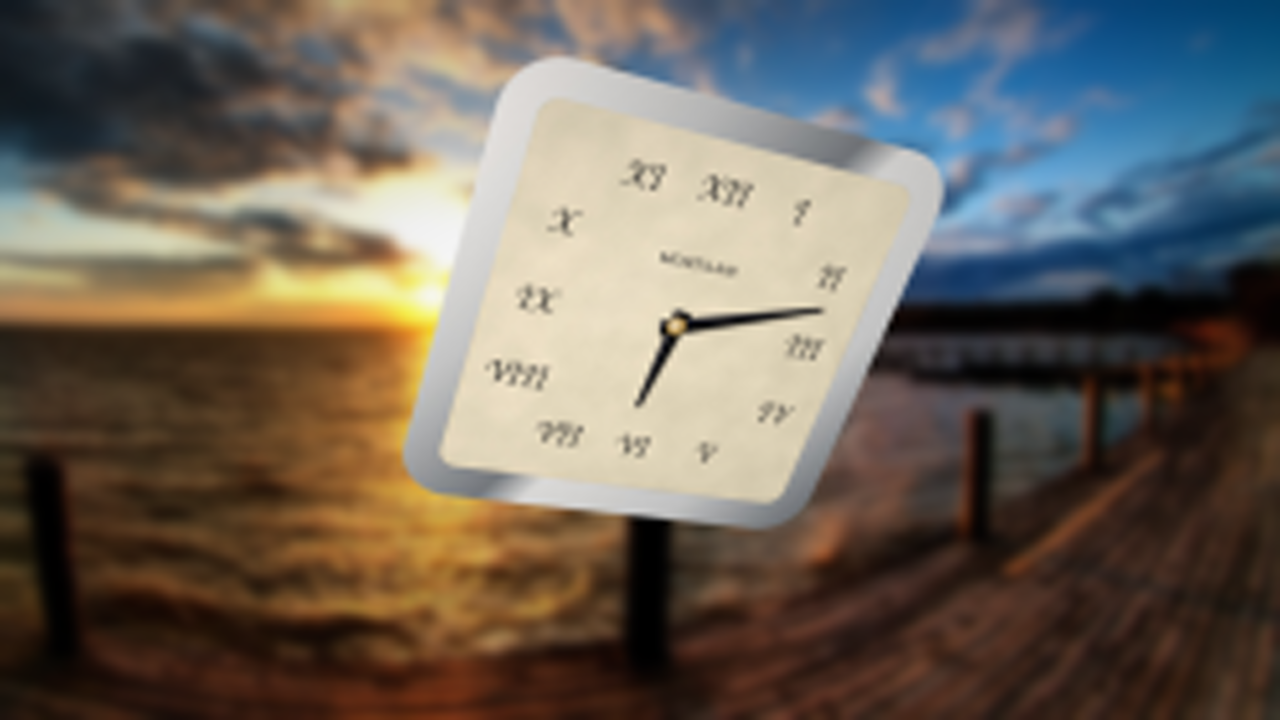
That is 6.12
